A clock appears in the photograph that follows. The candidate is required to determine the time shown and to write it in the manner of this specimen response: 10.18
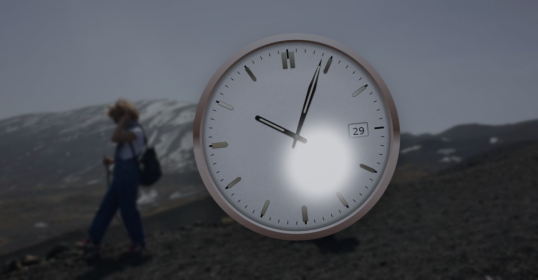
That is 10.04
